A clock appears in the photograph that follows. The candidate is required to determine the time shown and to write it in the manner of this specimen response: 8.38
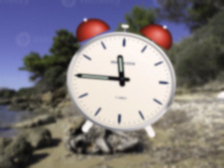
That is 11.45
